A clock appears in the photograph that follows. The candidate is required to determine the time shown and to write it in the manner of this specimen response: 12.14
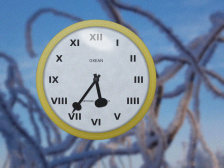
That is 5.36
